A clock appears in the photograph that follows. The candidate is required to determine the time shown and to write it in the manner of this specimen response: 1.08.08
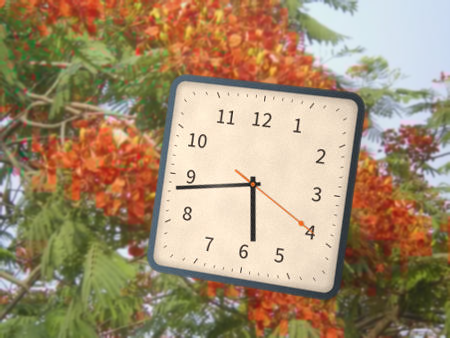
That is 5.43.20
